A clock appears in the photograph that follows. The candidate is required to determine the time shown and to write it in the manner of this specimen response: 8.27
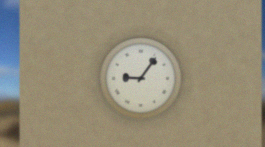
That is 9.06
